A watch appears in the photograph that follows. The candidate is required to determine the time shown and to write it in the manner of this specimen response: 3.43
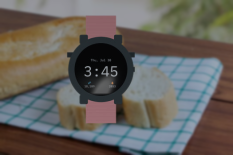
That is 3.45
